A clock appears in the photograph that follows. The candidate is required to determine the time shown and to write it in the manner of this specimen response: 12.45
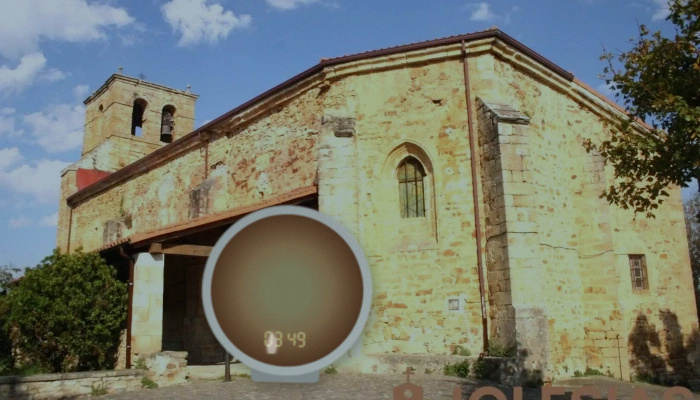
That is 3.49
